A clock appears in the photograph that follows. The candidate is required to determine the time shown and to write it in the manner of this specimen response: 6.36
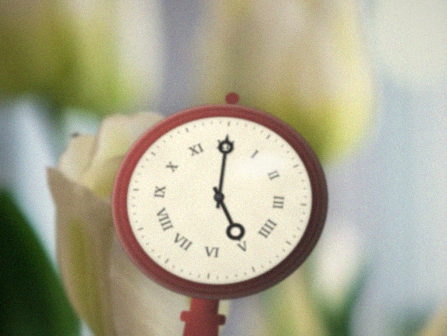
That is 5.00
